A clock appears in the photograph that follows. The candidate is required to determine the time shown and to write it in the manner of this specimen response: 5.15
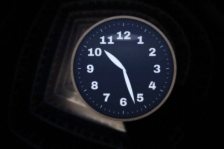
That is 10.27
